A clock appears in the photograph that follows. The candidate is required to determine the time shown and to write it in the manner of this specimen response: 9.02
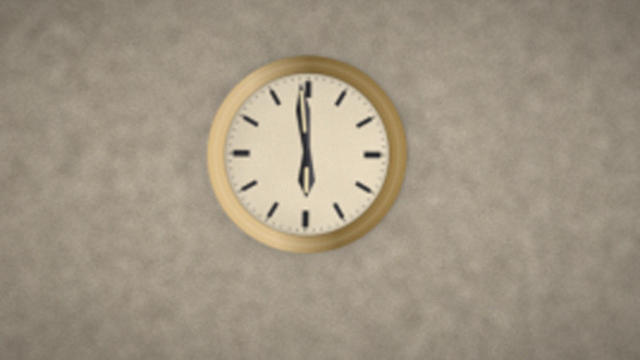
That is 5.59
